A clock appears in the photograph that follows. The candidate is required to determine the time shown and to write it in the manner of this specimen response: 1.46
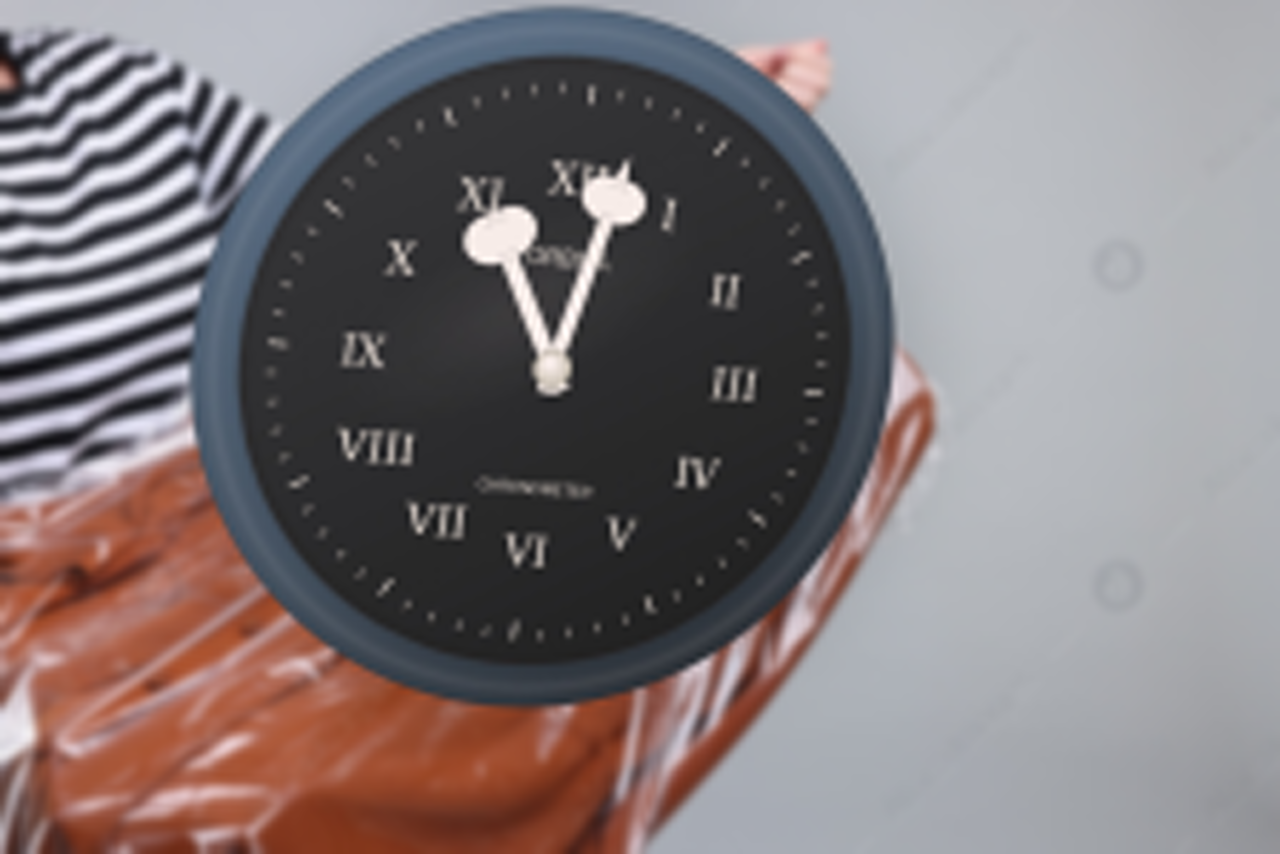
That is 11.02
